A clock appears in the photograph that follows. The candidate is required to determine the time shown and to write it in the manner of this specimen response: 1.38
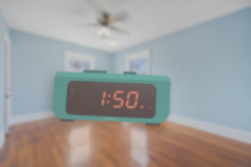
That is 1.50
